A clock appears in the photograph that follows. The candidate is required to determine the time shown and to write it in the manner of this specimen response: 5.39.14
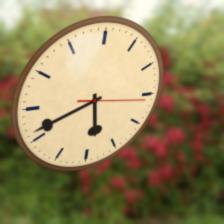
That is 5.41.16
